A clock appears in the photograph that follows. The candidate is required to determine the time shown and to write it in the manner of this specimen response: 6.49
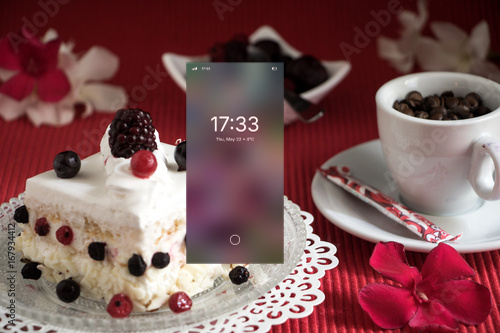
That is 17.33
